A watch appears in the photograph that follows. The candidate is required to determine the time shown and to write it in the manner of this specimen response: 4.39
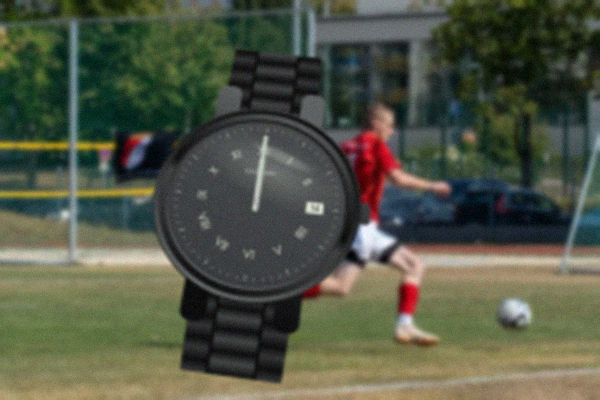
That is 12.00
